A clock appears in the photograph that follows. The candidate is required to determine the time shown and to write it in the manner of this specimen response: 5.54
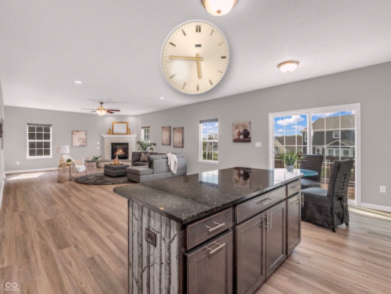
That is 5.46
